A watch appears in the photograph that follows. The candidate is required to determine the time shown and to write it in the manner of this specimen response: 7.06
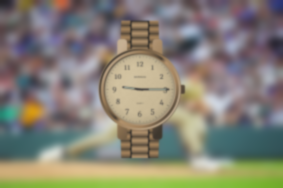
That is 9.15
